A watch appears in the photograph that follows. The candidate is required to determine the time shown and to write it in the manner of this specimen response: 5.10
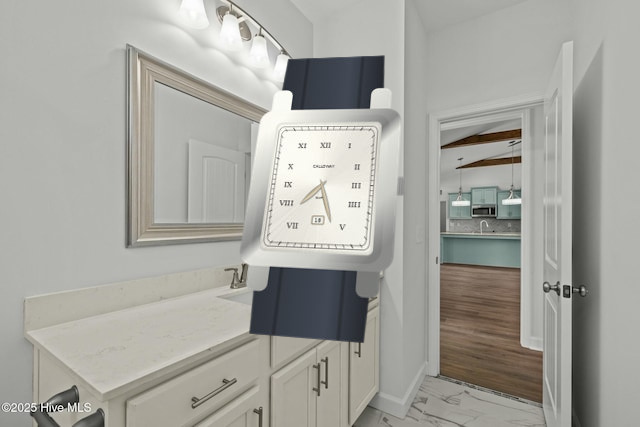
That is 7.27
